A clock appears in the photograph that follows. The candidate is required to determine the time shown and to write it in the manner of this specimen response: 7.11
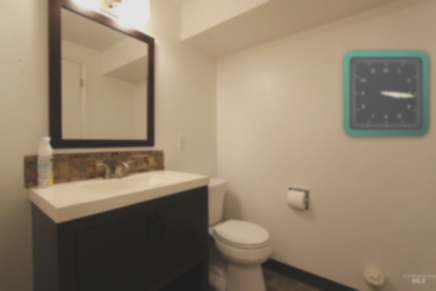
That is 3.16
